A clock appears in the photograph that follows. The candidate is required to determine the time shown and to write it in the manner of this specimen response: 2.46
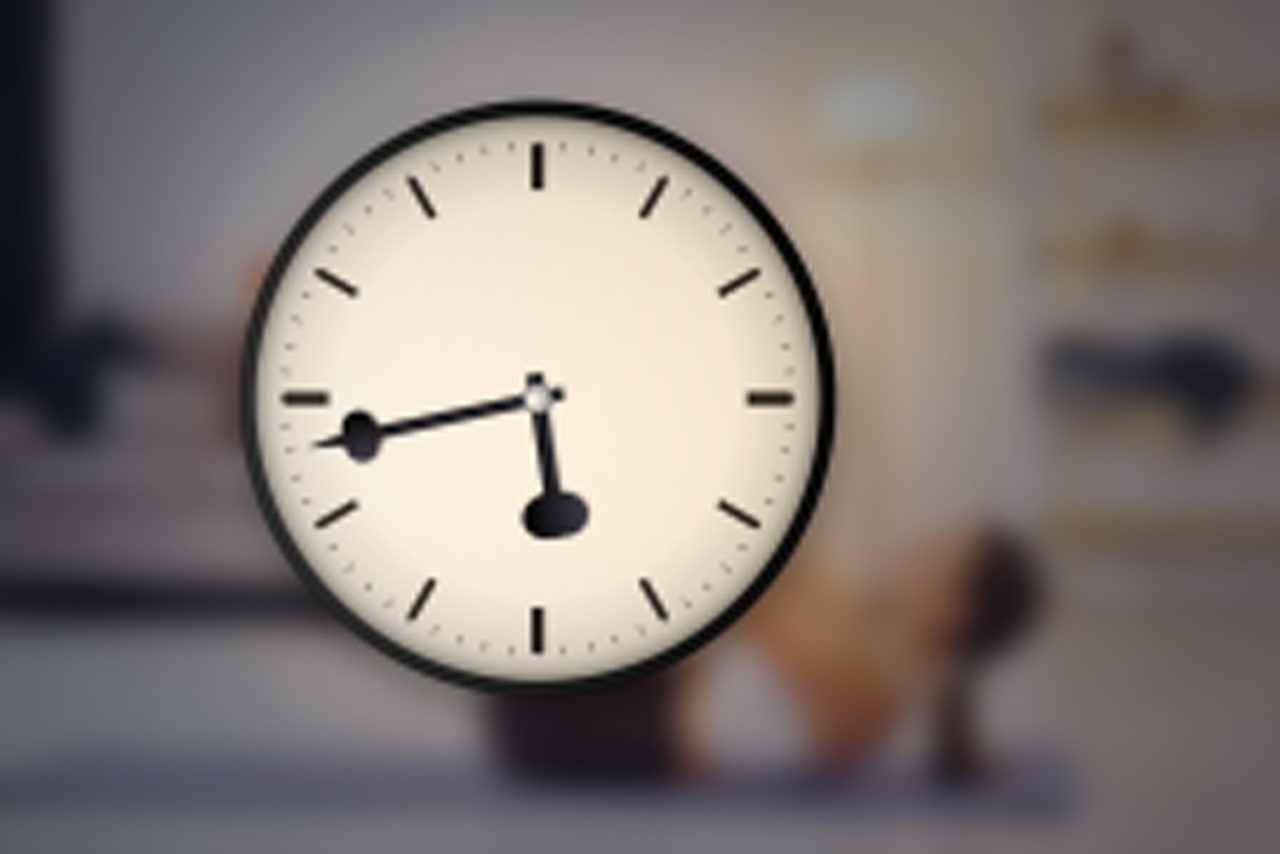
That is 5.43
